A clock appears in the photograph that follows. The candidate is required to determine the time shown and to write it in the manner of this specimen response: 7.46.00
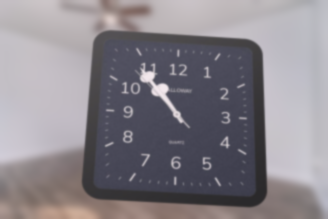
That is 10.53.53
